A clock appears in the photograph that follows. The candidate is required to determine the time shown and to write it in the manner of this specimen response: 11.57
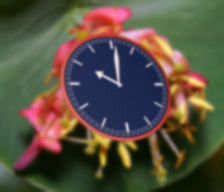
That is 10.01
